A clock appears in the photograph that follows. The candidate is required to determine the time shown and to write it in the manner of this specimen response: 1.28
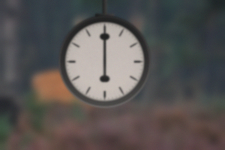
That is 6.00
